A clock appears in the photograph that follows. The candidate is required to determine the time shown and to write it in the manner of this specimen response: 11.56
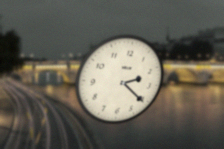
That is 2.21
